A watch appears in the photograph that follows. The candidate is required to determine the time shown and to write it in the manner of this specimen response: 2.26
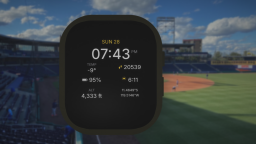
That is 7.43
